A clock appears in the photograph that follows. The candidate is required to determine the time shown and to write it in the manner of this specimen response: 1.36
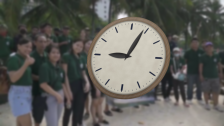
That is 9.04
